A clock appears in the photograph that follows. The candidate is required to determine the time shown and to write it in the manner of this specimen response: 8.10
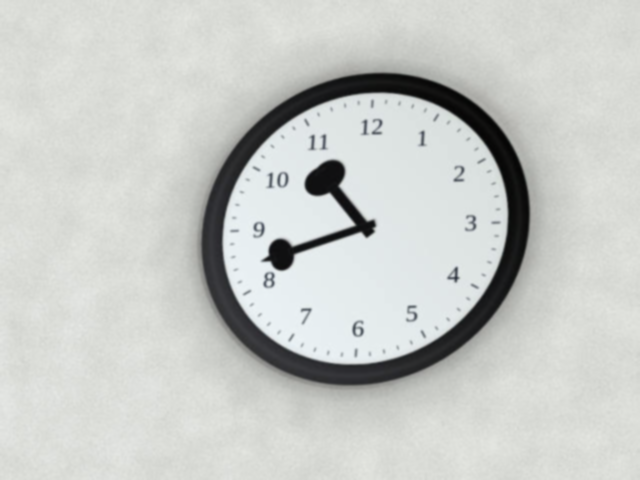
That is 10.42
